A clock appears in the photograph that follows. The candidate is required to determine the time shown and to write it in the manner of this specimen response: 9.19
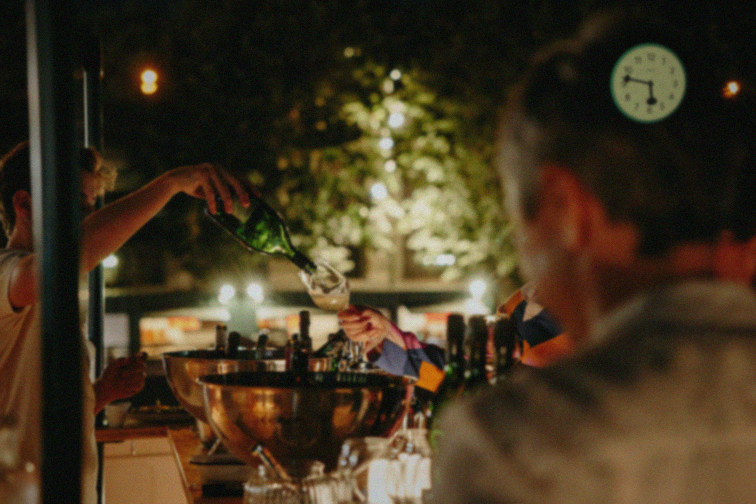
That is 5.47
